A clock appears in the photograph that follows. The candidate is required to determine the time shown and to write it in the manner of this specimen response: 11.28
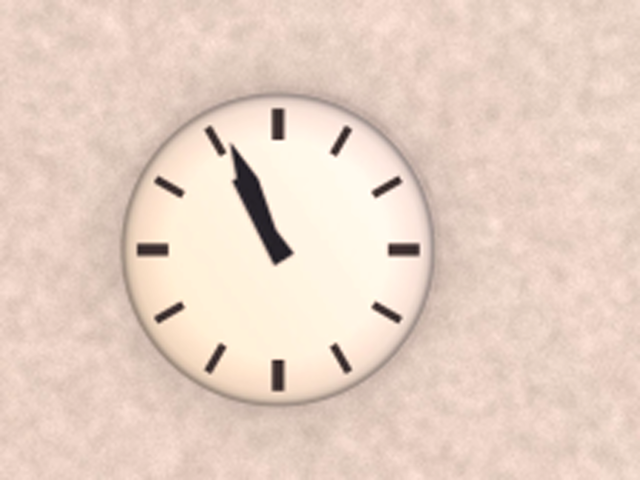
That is 10.56
